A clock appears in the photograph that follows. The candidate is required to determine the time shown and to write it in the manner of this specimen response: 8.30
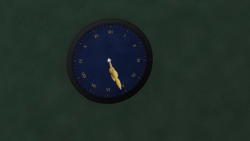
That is 5.26
